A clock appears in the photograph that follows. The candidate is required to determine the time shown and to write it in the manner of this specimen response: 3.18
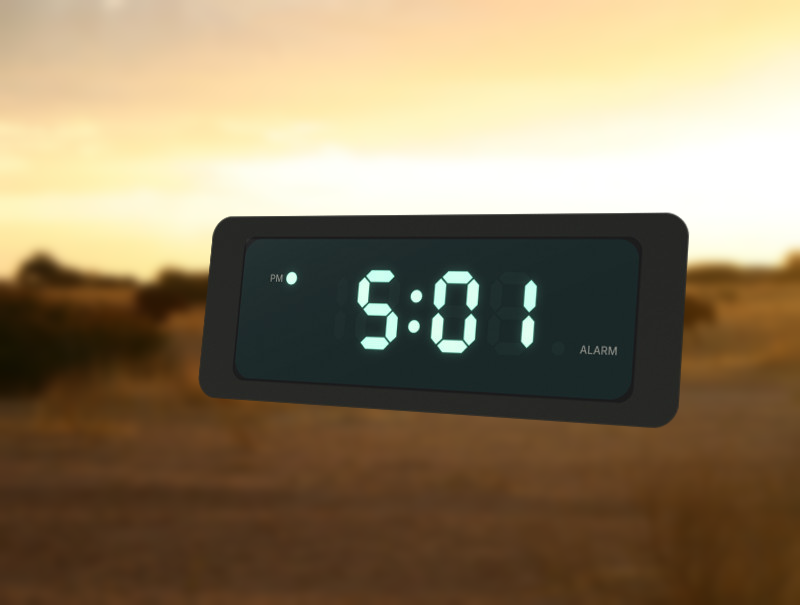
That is 5.01
